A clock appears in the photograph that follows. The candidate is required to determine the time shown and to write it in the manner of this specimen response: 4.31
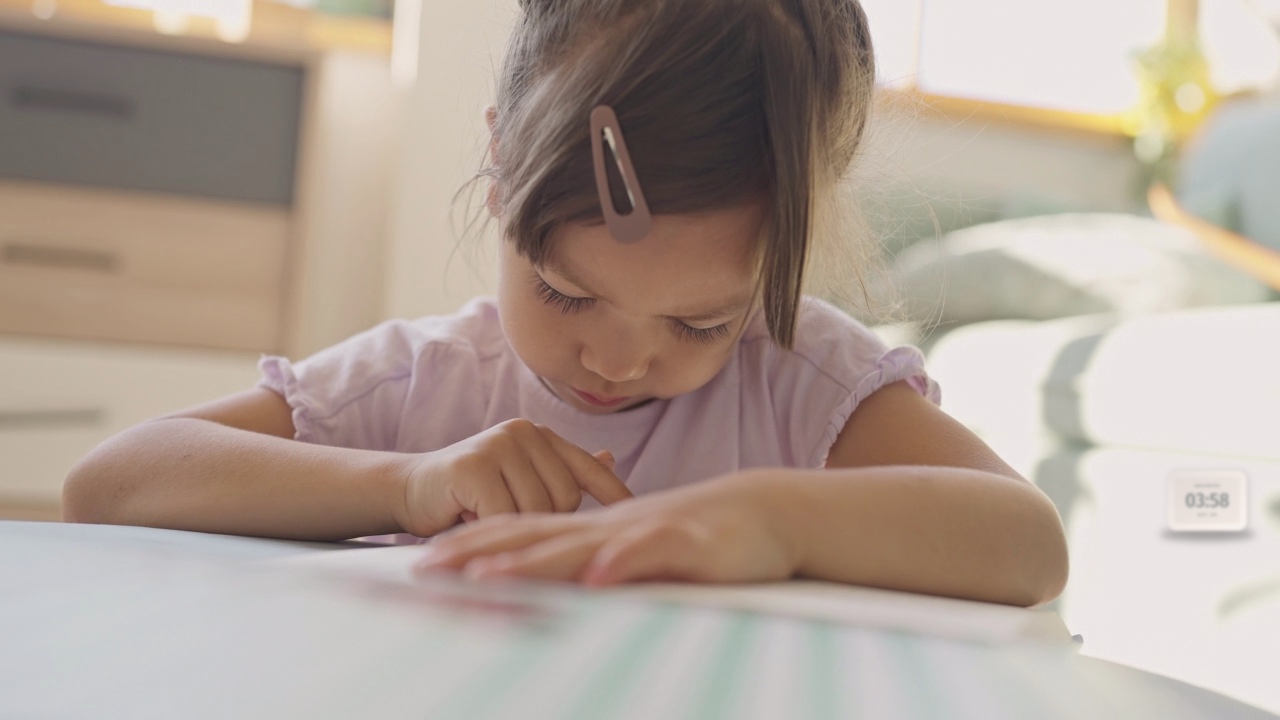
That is 3.58
